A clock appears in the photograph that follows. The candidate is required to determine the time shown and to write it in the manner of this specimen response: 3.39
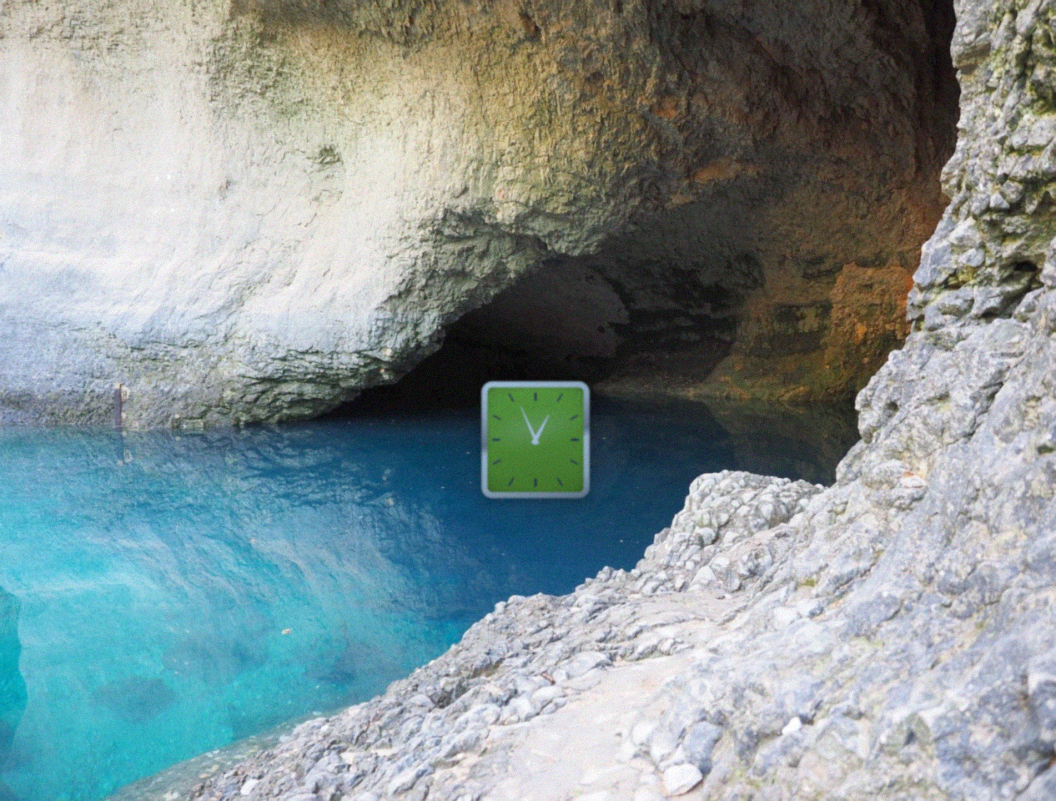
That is 12.56
